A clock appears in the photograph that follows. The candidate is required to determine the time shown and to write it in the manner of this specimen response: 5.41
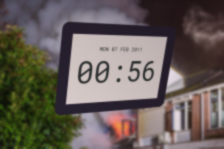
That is 0.56
